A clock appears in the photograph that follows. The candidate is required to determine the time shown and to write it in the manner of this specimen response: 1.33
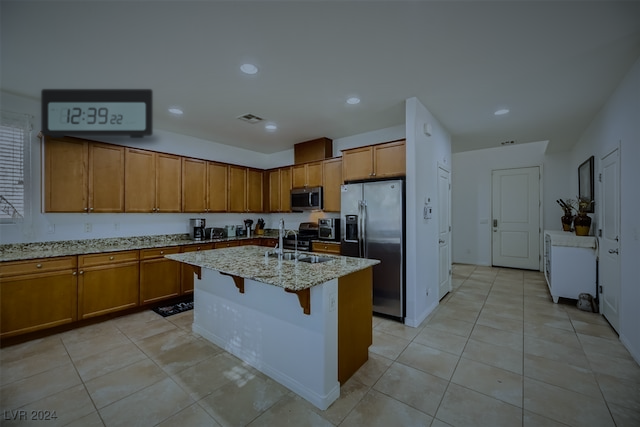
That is 12.39
